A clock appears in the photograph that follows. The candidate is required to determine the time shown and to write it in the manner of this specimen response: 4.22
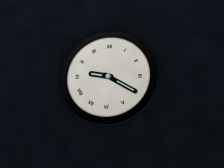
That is 9.20
